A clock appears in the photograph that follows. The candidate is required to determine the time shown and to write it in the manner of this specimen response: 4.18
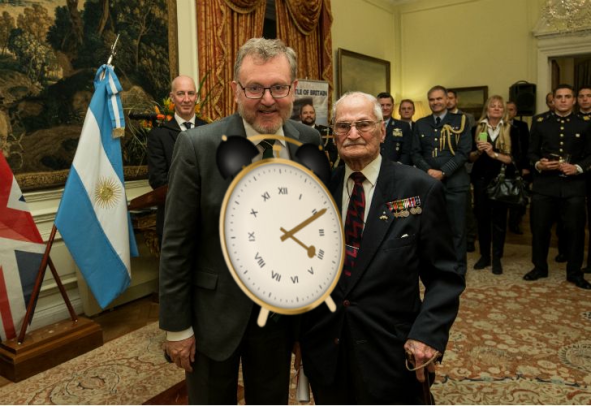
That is 4.11
